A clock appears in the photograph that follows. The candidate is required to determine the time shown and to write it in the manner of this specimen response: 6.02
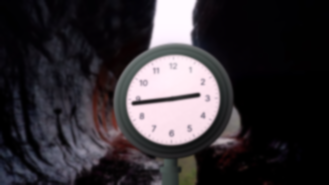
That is 2.44
